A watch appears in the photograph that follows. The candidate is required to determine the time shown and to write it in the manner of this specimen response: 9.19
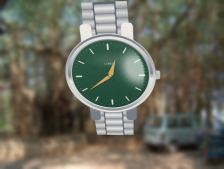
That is 12.39
